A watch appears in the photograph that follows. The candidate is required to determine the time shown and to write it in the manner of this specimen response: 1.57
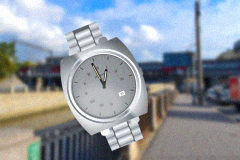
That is 12.59
